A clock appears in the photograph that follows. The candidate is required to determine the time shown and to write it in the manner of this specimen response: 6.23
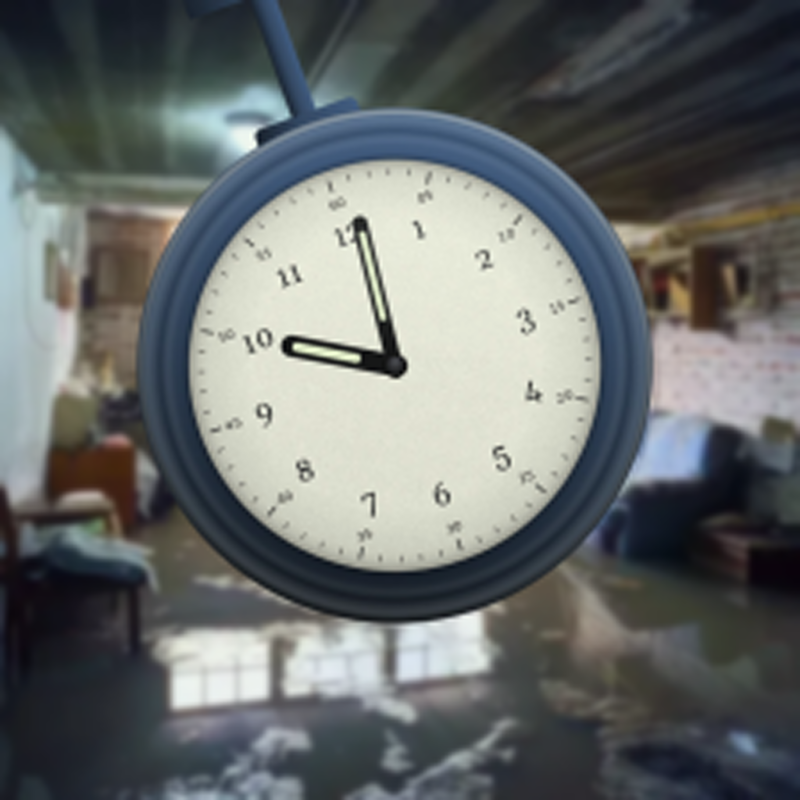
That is 10.01
